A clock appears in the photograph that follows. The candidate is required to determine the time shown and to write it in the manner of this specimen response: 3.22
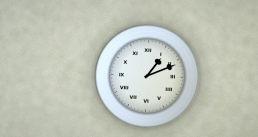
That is 1.11
